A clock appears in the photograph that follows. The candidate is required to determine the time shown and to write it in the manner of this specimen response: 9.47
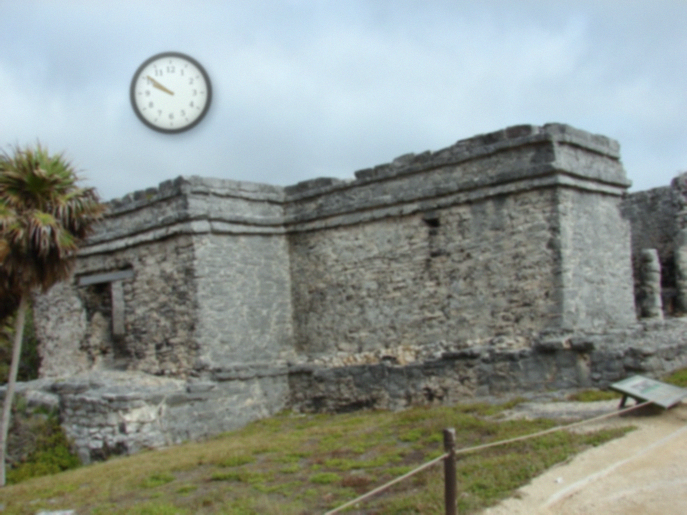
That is 9.51
